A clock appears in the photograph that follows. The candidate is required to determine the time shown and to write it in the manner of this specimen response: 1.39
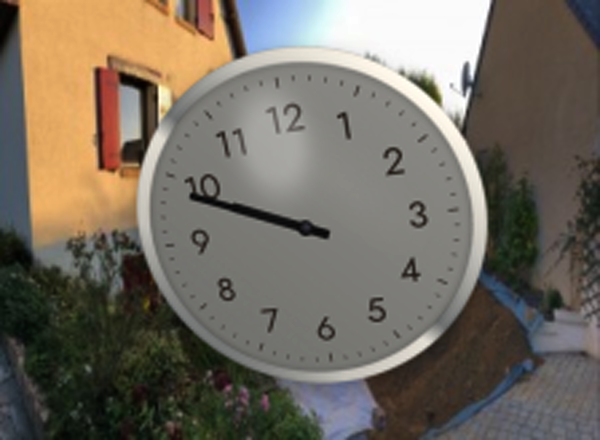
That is 9.49
